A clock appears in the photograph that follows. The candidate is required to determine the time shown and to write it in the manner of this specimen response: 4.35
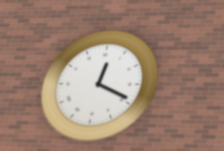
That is 12.19
